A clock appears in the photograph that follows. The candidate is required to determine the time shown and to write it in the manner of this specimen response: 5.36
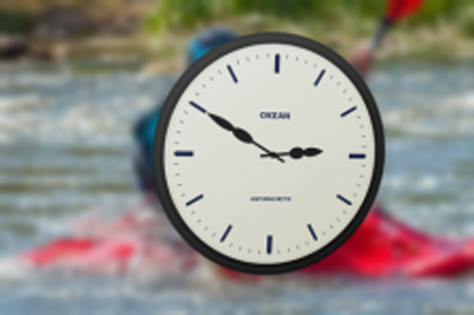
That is 2.50
